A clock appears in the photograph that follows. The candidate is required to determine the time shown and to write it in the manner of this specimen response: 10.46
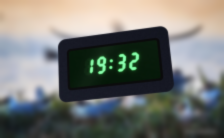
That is 19.32
